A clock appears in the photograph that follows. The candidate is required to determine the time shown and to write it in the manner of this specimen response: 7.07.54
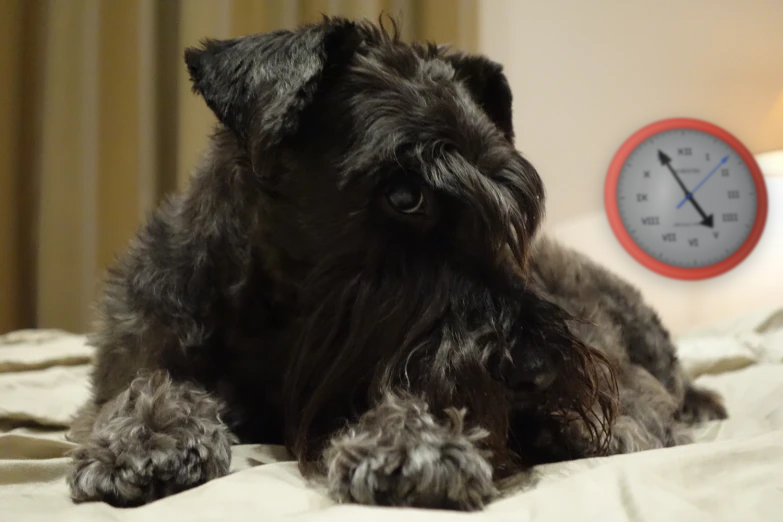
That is 4.55.08
